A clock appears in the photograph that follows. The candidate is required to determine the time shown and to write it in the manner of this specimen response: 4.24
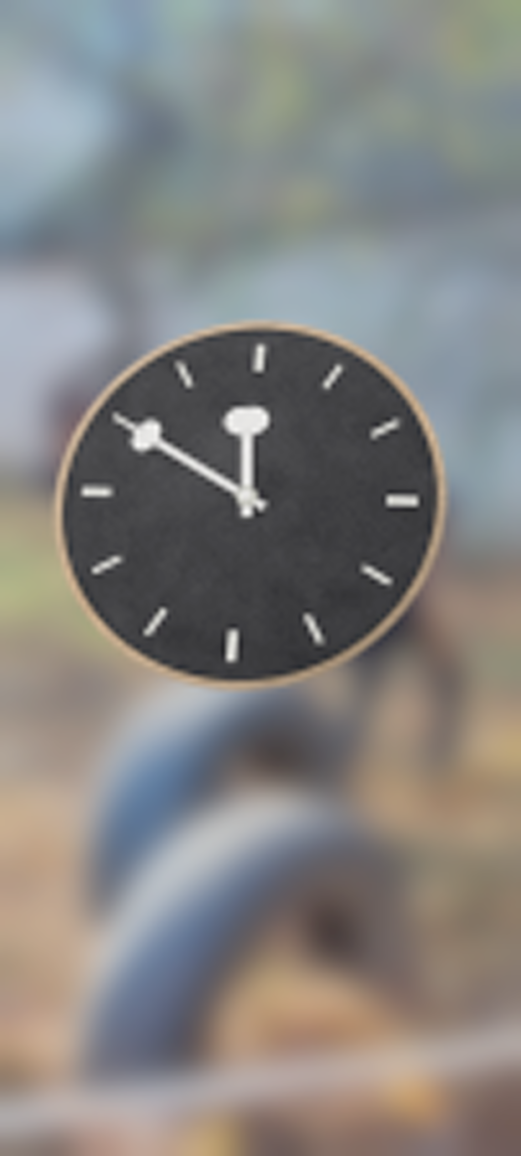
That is 11.50
